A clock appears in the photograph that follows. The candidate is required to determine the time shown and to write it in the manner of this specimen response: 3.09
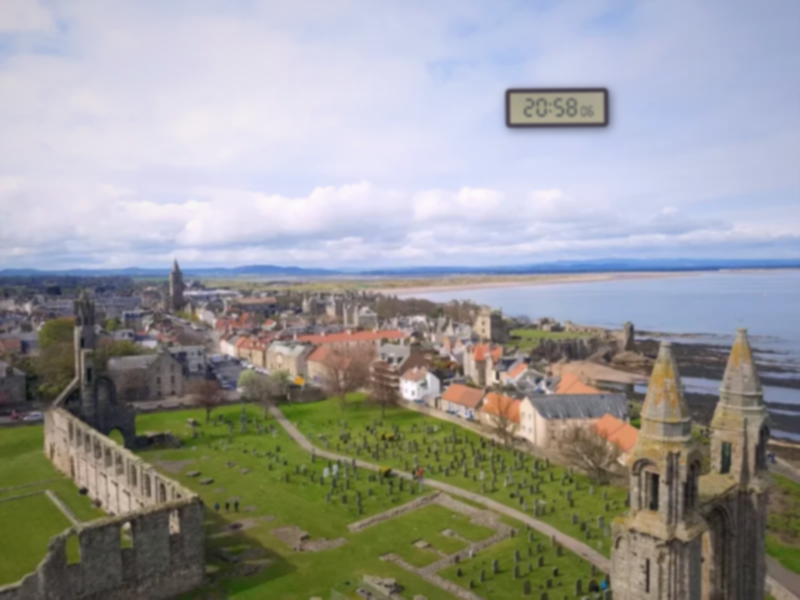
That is 20.58
